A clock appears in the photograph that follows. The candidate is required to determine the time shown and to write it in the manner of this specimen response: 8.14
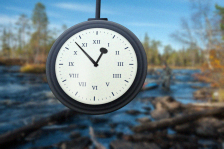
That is 12.53
